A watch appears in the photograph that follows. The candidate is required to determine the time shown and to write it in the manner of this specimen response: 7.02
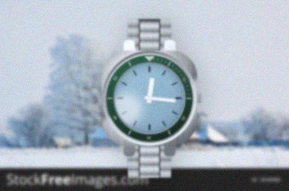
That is 12.16
